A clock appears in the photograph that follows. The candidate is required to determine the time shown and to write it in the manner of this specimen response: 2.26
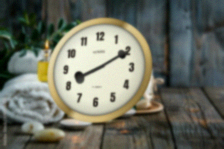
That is 8.10
